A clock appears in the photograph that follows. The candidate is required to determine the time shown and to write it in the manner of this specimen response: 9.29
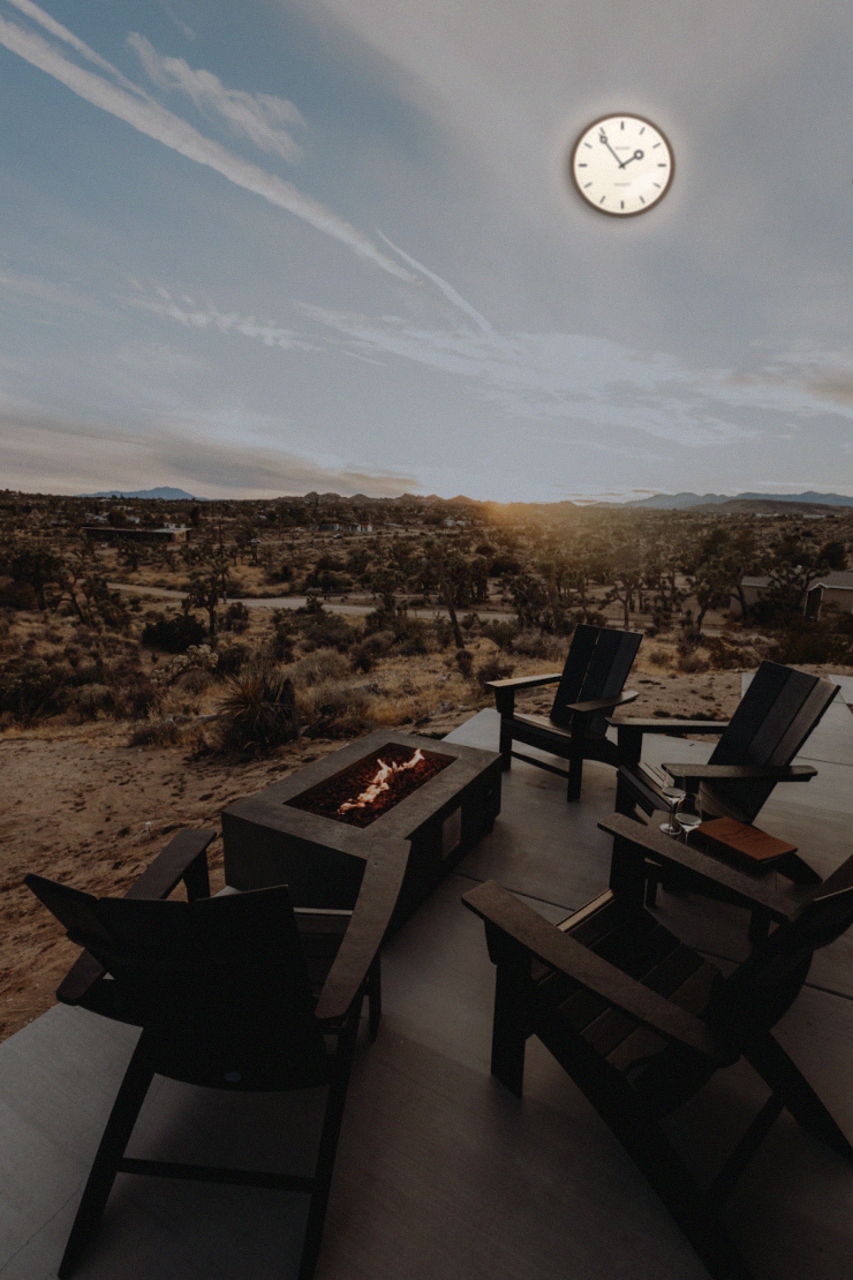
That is 1.54
